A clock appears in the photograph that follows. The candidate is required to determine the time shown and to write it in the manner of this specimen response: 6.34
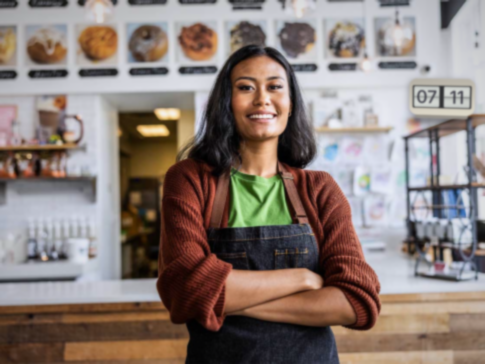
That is 7.11
